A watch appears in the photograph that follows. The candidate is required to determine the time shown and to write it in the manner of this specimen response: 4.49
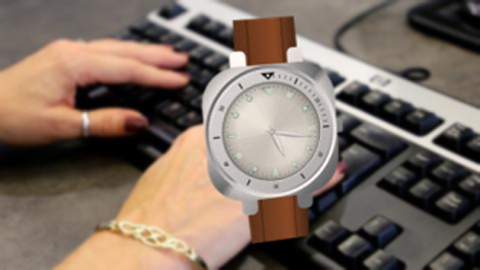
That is 5.17
